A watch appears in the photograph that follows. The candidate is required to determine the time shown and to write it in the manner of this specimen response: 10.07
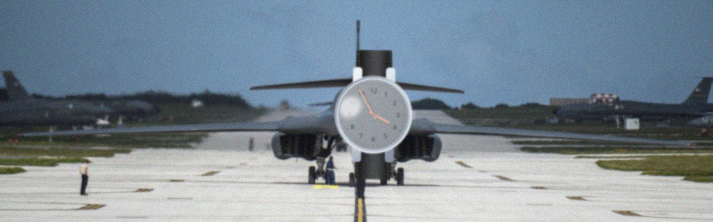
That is 3.55
